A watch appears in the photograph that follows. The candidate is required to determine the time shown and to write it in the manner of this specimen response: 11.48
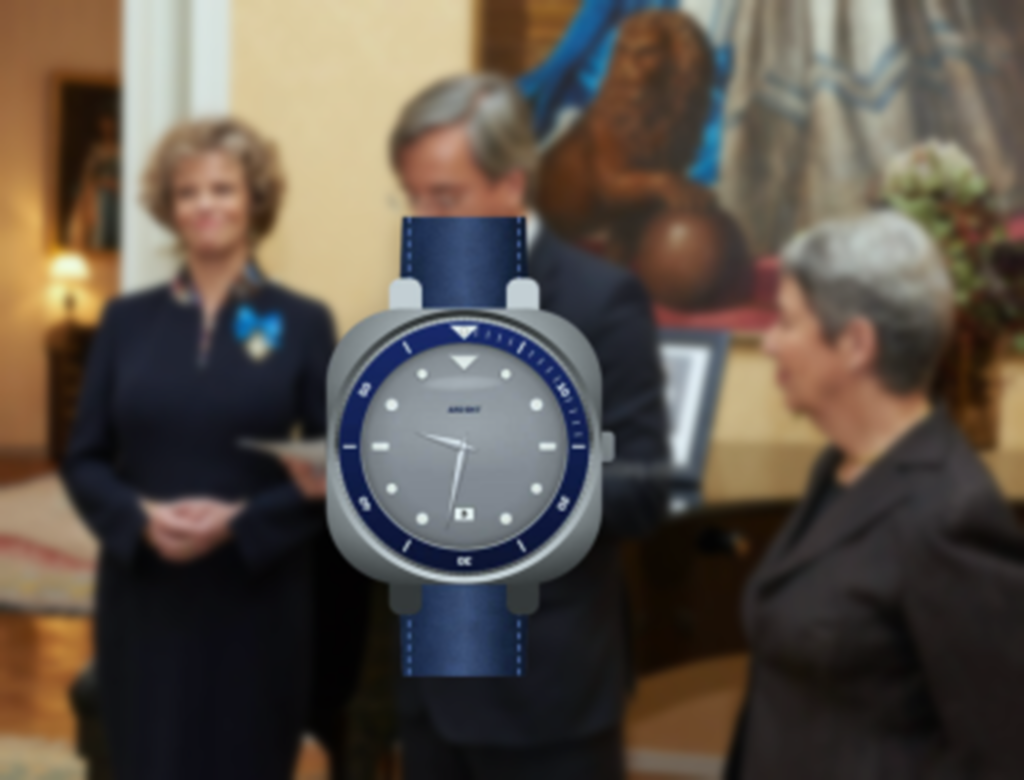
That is 9.32
